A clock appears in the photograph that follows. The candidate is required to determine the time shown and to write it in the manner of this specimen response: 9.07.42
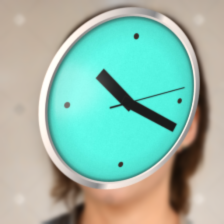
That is 10.19.13
